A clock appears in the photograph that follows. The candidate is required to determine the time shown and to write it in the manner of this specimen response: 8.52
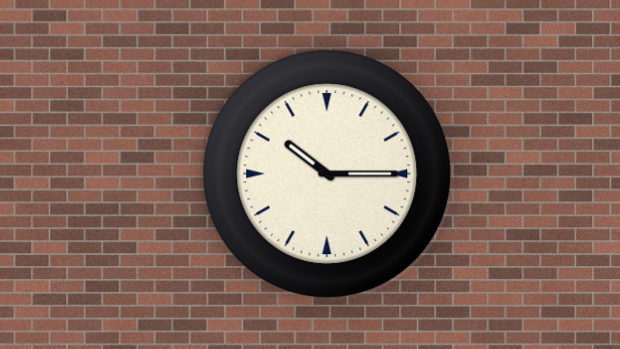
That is 10.15
